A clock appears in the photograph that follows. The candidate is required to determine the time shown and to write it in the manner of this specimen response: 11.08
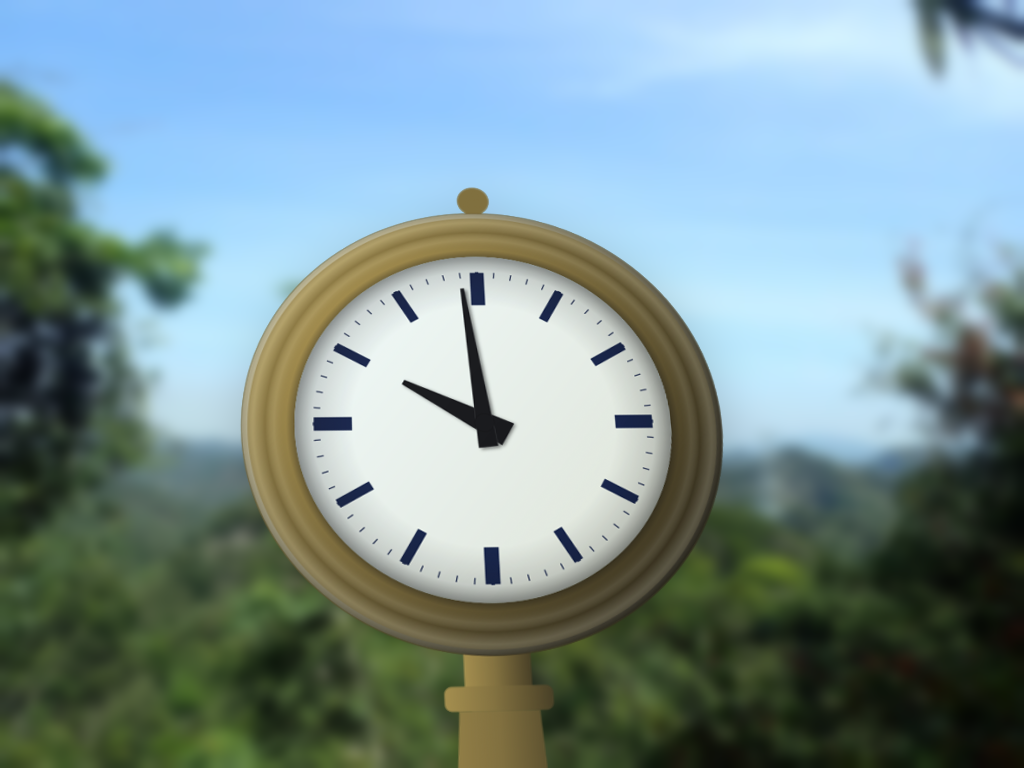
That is 9.59
